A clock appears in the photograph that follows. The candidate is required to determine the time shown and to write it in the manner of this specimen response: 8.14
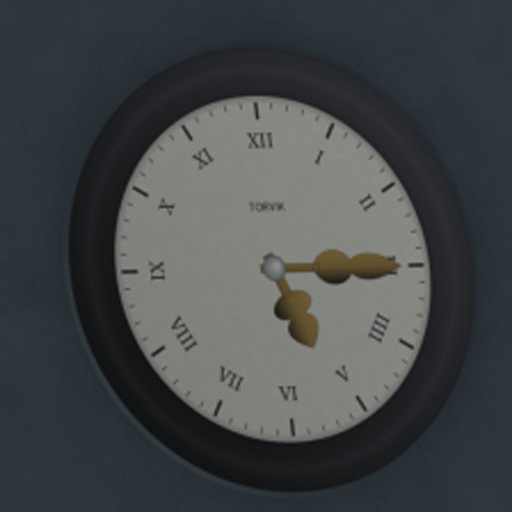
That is 5.15
